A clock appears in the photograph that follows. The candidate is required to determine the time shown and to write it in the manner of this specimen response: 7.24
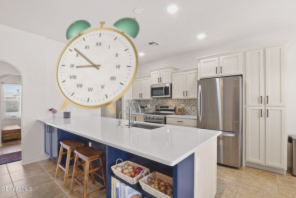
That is 8.51
